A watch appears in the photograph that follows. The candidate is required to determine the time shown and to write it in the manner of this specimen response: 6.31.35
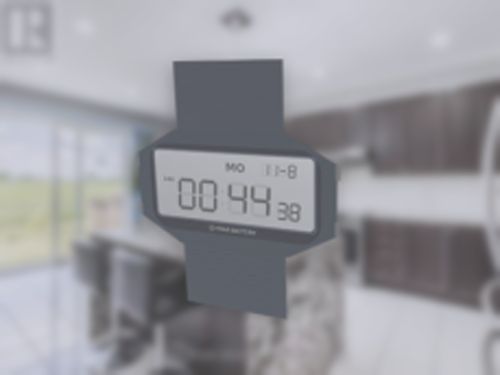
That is 0.44.38
